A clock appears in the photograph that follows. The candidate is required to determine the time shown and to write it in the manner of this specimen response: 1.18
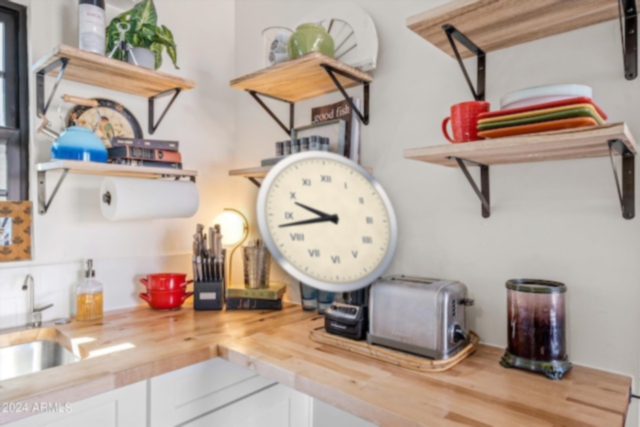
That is 9.43
